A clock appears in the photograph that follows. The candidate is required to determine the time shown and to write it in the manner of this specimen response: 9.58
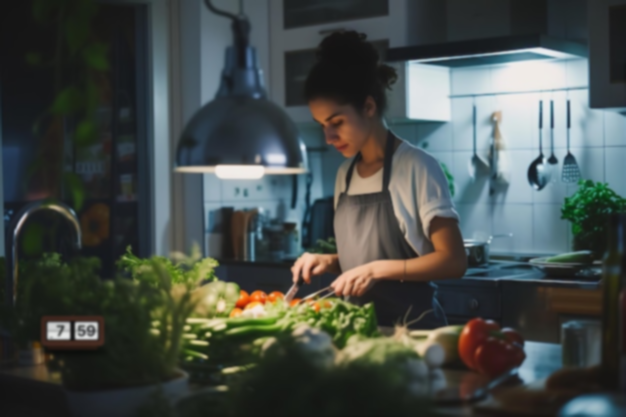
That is 7.59
